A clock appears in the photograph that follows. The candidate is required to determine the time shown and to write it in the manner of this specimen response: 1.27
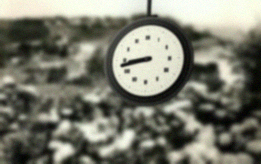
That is 8.43
